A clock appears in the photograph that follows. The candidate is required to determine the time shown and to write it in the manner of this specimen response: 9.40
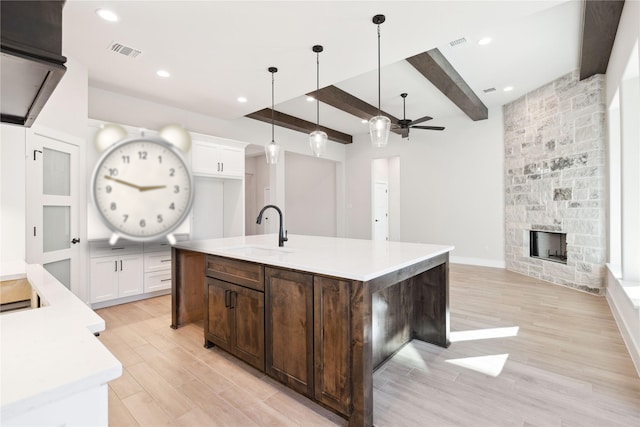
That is 2.48
